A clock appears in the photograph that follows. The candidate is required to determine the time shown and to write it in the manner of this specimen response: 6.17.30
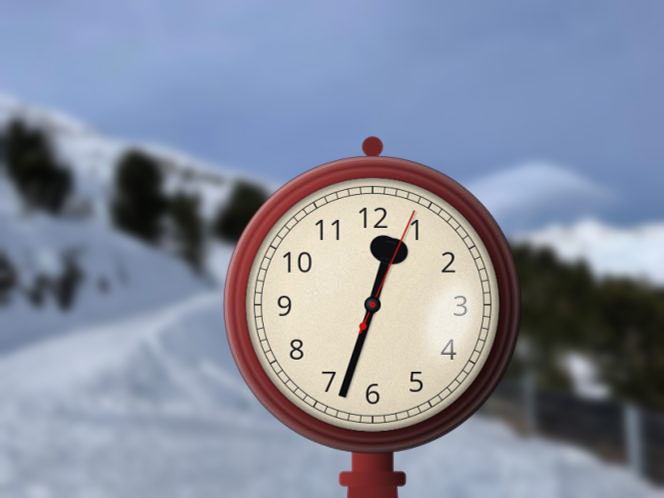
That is 12.33.04
